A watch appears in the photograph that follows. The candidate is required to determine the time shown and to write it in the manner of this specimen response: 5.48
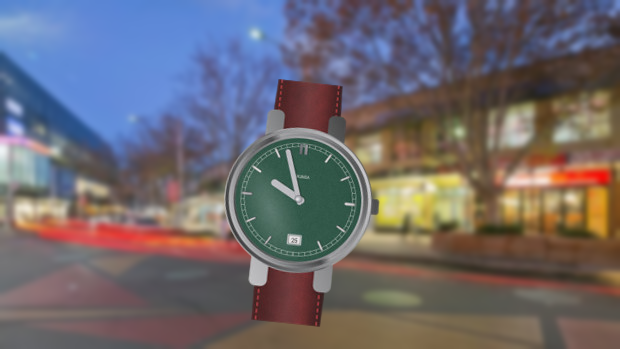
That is 9.57
